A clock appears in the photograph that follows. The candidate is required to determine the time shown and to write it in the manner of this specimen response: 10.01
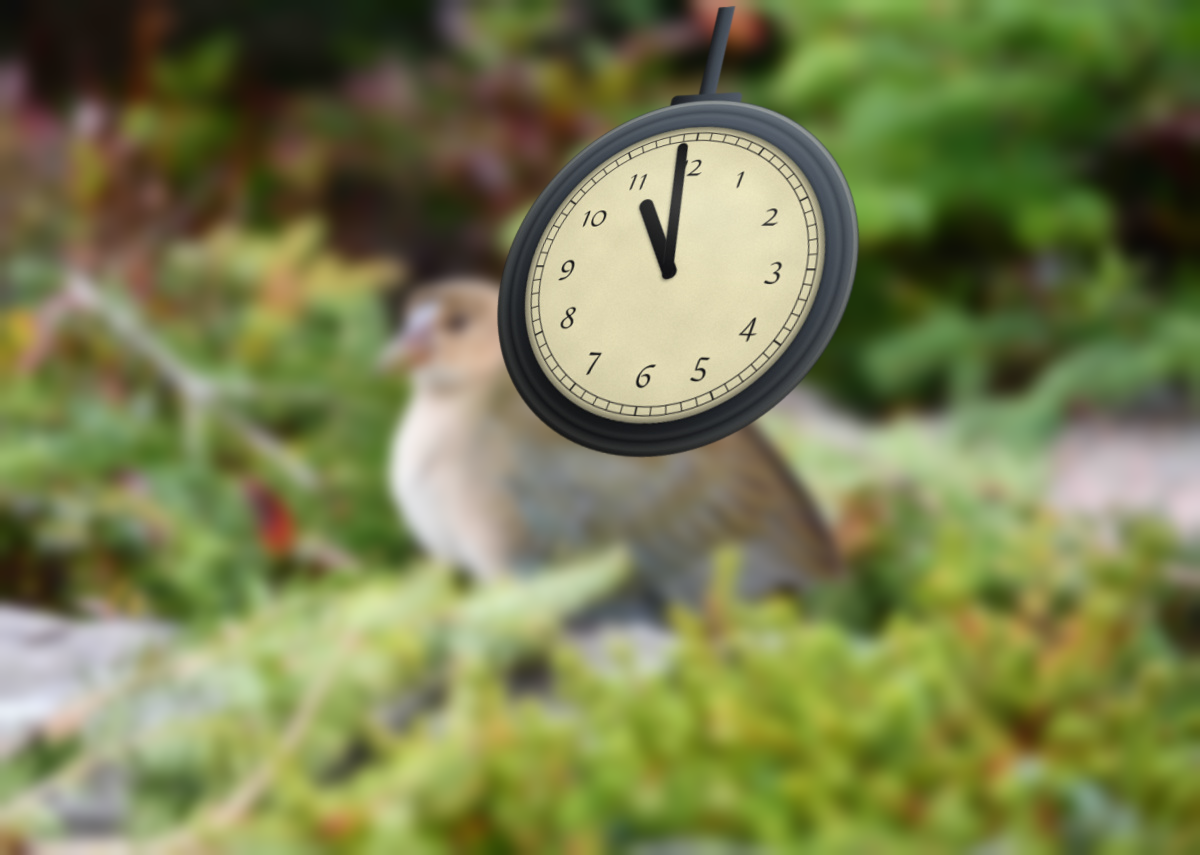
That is 10.59
